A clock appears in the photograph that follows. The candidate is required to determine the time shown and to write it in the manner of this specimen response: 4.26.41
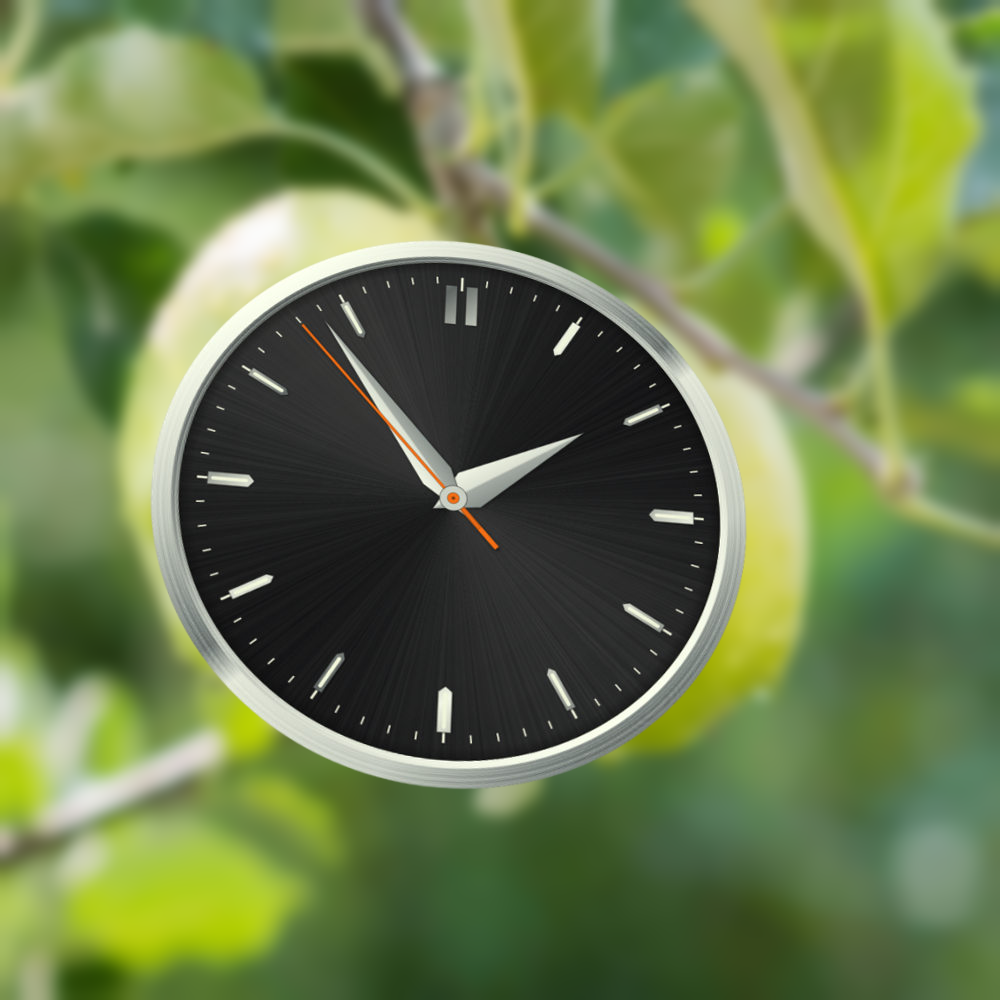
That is 1.53.53
